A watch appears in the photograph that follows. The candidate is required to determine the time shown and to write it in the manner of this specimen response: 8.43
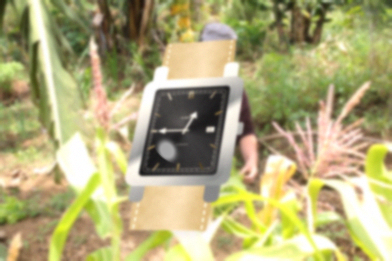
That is 12.45
